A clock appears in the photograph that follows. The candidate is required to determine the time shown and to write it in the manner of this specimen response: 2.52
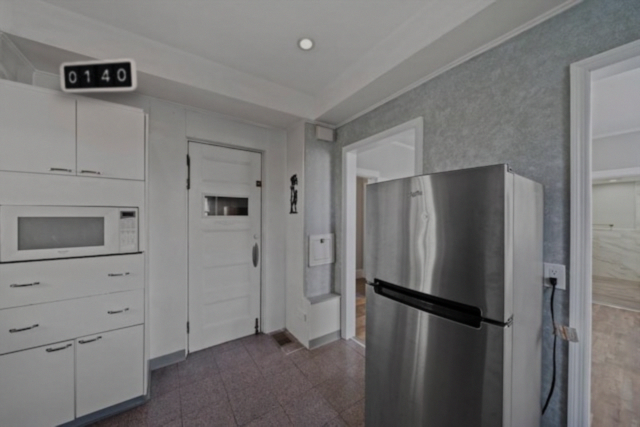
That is 1.40
